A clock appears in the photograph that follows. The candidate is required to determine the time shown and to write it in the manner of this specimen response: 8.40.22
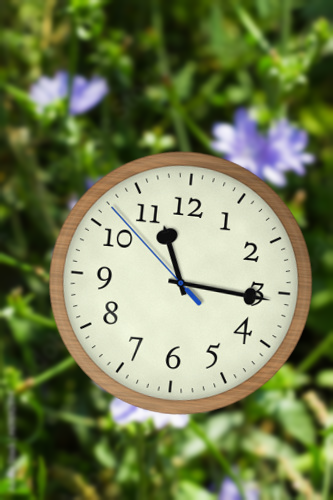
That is 11.15.52
